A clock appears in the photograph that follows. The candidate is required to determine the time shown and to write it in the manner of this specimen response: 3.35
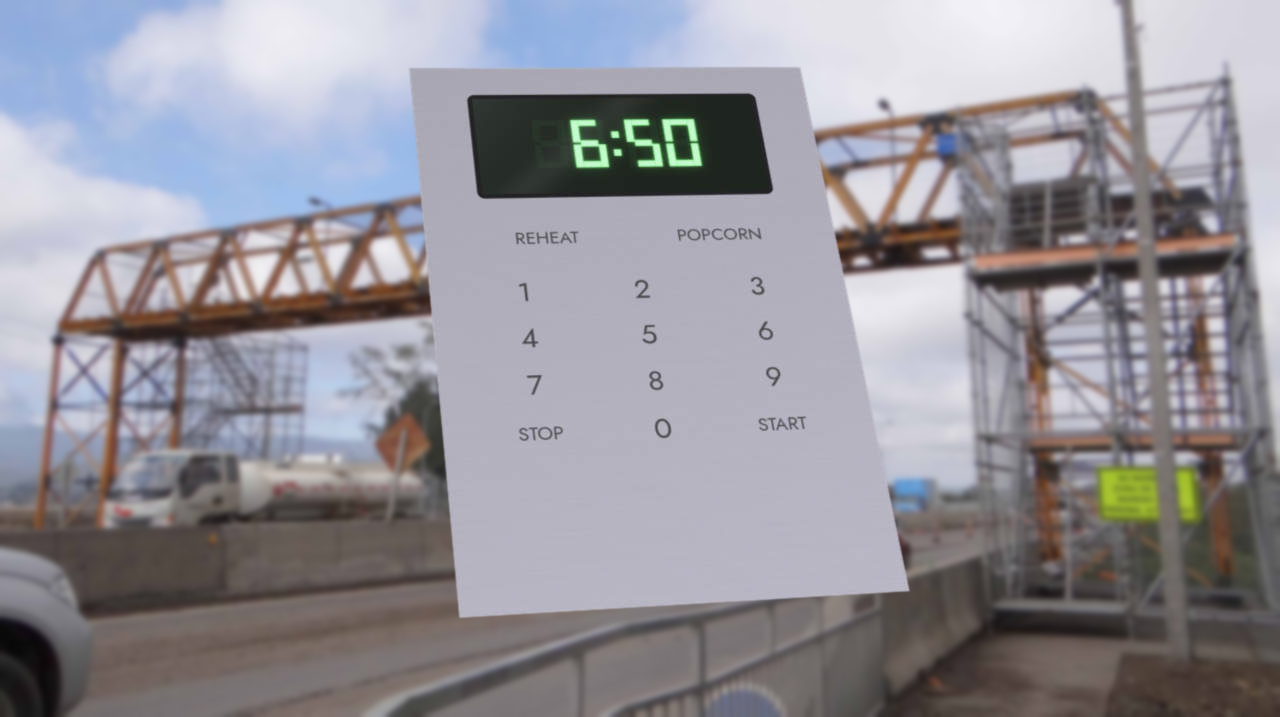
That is 6.50
